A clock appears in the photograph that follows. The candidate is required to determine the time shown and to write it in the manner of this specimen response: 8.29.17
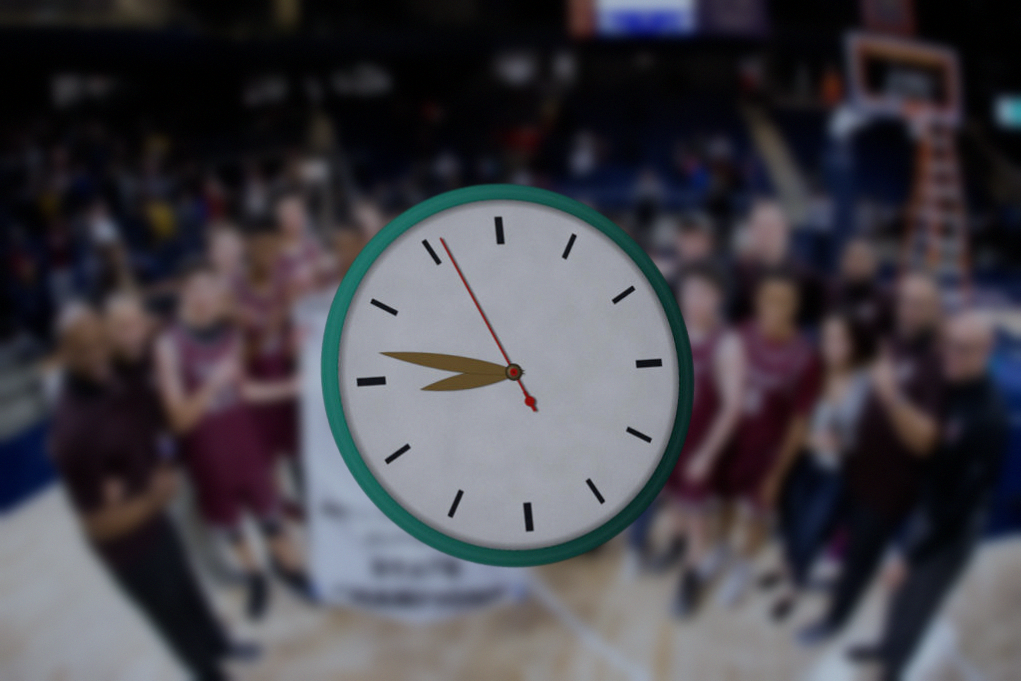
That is 8.46.56
